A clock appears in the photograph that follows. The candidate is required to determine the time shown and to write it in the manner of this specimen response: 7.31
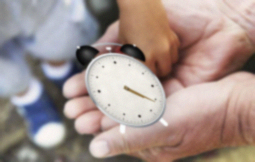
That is 4.21
